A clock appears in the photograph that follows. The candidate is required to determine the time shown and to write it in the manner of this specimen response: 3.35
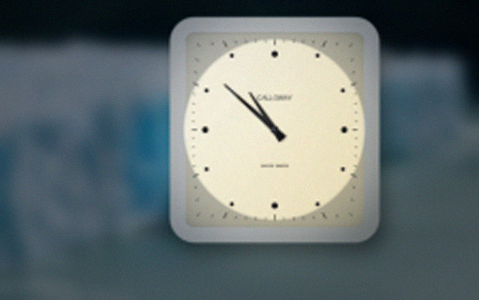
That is 10.52
